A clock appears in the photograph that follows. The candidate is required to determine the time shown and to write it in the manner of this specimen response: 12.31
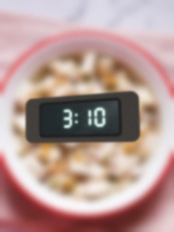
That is 3.10
